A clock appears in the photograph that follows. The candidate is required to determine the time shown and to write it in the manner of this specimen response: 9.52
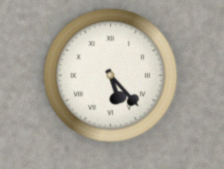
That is 5.23
